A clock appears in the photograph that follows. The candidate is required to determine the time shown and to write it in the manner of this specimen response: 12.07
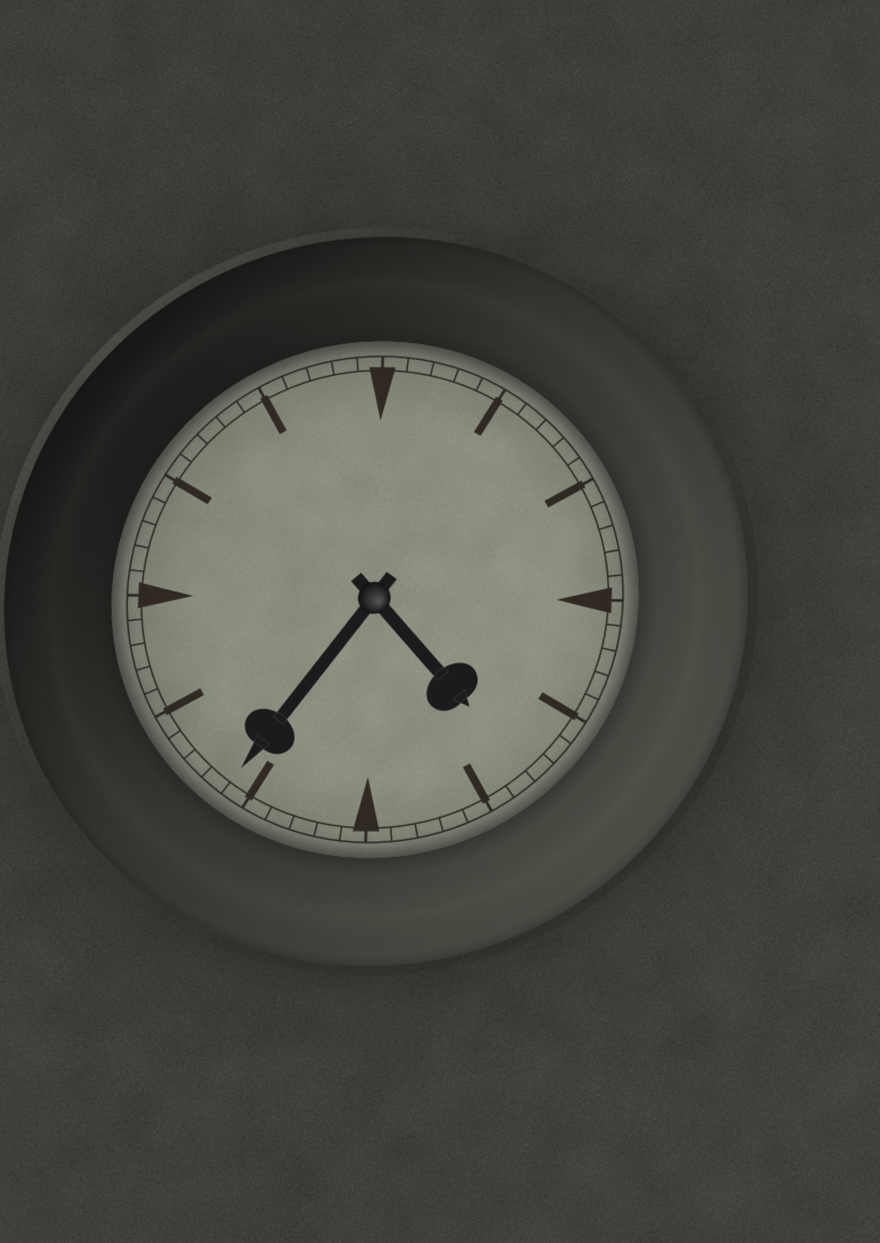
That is 4.36
